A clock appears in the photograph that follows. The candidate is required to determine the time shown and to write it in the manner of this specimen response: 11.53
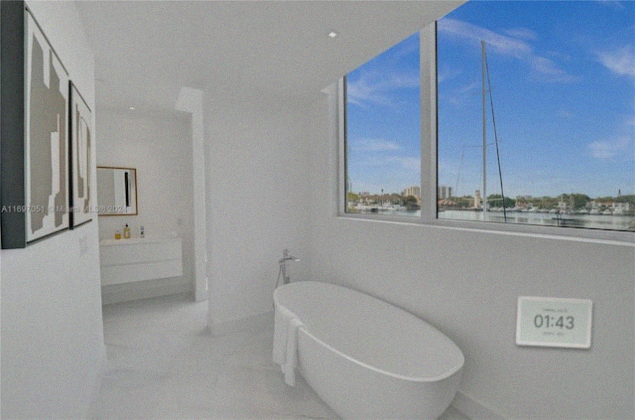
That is 1.43
